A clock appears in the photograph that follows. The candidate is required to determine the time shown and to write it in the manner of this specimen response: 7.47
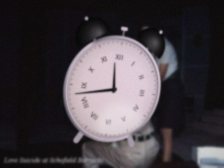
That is 11.43
